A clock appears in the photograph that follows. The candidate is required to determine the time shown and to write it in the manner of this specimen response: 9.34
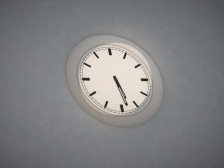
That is 5.28
